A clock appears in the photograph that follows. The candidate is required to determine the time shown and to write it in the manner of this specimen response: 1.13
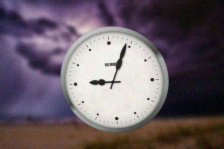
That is 9.04
